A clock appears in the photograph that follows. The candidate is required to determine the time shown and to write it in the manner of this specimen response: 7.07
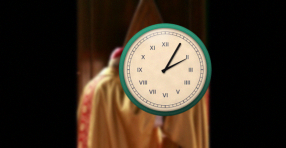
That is 2.05
